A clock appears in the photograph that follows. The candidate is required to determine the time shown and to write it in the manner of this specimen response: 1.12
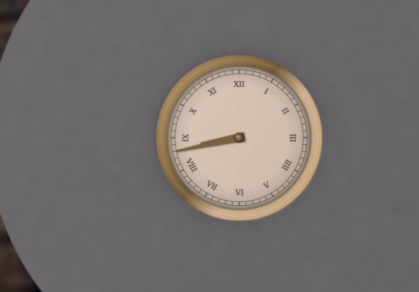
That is 8.43
